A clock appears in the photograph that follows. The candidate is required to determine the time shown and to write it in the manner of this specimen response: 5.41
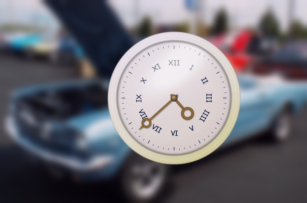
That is 4.38
